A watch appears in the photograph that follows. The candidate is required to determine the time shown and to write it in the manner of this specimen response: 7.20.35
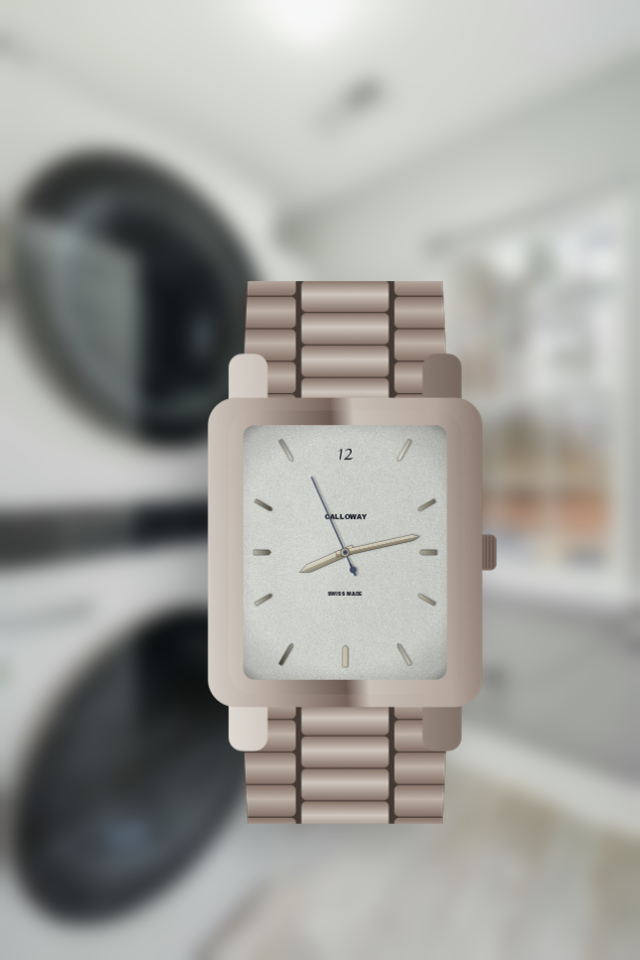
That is 8.12.56
